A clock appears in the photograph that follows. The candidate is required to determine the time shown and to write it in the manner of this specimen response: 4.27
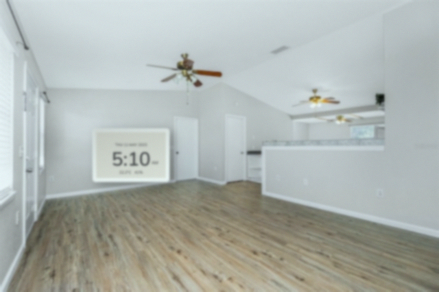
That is 5.10
